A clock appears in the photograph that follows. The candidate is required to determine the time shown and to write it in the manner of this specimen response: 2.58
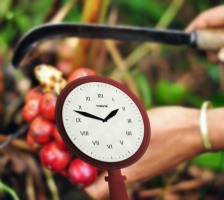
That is 1.48
